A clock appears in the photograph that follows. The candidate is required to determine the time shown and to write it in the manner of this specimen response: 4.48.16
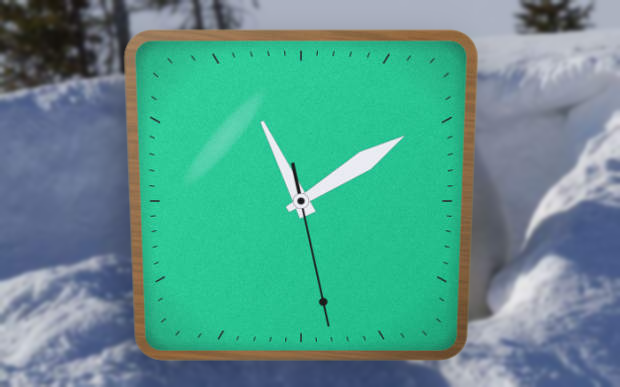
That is 11.09.28
